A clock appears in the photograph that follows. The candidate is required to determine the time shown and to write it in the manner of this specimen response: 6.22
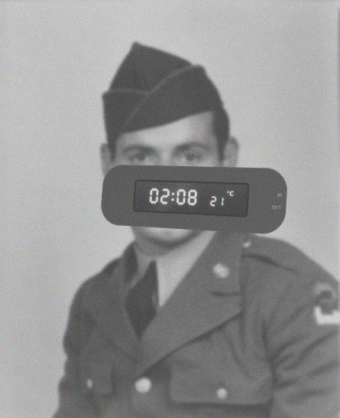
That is 2.08
